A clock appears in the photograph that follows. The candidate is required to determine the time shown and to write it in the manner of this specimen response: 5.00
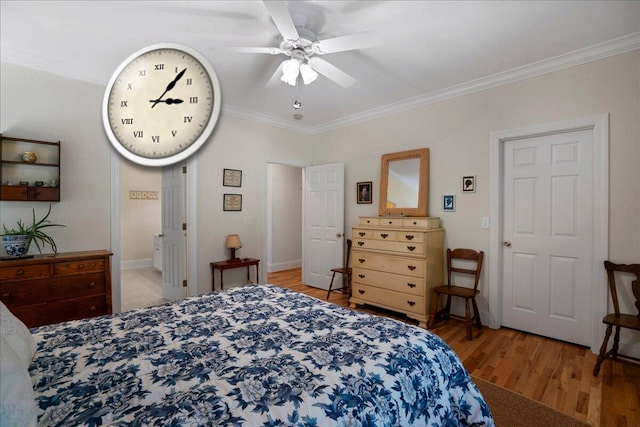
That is 3.07
